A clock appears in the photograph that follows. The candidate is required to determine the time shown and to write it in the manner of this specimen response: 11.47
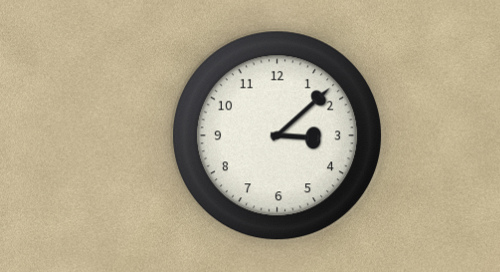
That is 3.08
